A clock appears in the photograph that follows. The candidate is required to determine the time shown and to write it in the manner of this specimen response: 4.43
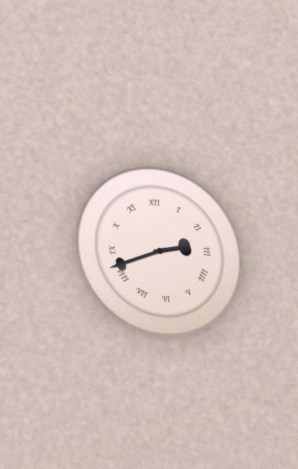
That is 2.42
